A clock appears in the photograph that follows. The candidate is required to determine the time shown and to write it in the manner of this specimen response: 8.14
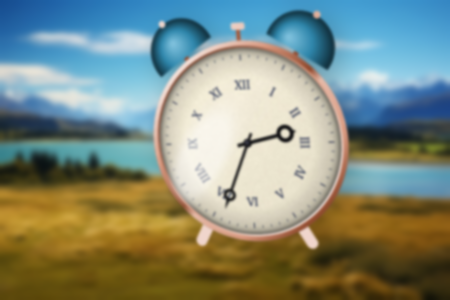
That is 2.34
